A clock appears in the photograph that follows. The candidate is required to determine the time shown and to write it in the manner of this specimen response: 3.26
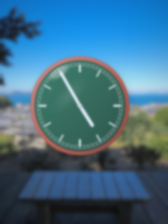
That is 4.55
